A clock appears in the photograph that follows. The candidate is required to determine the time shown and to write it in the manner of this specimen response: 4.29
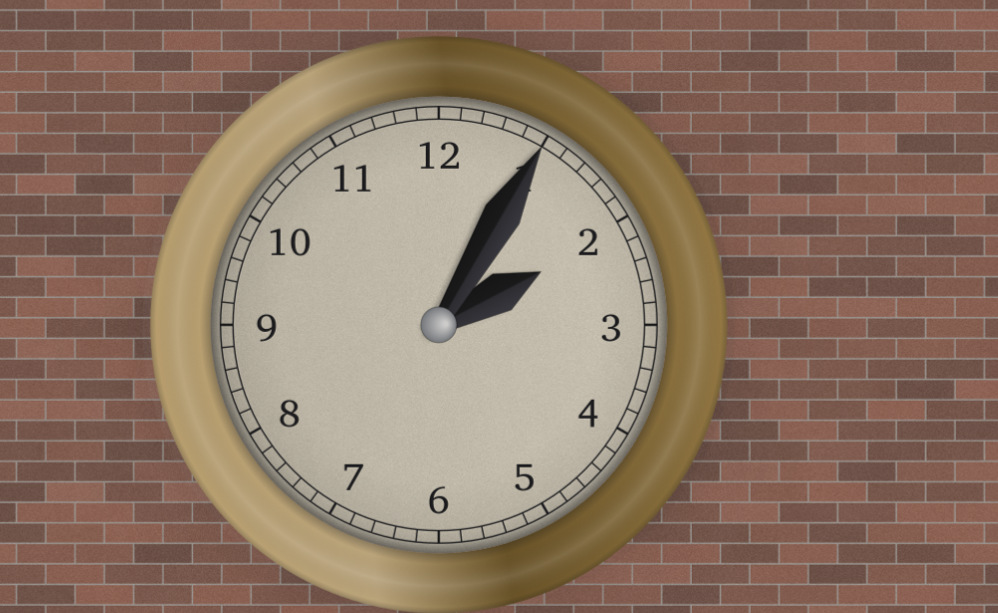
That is 2.05
